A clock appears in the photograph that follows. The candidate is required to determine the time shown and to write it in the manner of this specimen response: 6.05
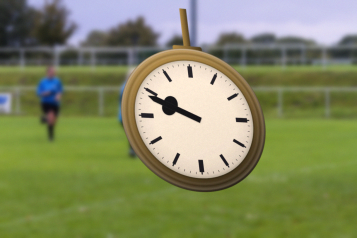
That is 9.49
